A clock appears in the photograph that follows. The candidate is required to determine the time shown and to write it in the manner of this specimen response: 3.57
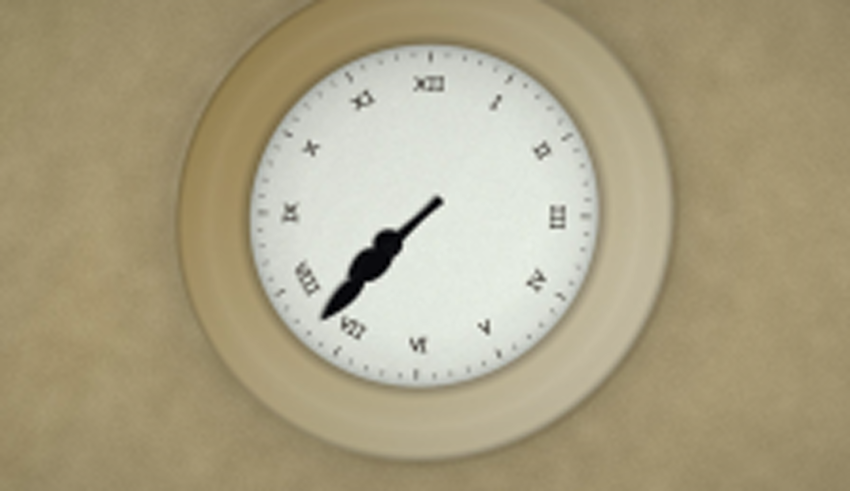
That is 7.37
